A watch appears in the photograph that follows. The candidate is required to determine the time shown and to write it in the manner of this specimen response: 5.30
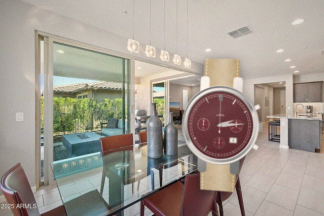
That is 2.14
